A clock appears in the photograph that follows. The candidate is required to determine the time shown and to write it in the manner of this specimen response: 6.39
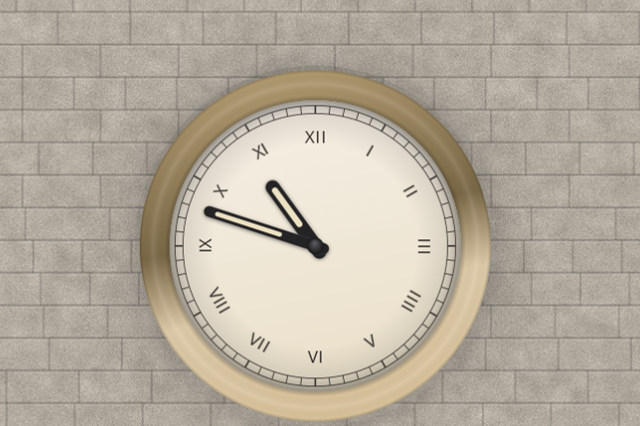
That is 10.48
